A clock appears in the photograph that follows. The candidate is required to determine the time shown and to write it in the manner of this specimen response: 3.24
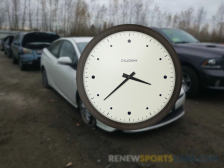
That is 3.38
